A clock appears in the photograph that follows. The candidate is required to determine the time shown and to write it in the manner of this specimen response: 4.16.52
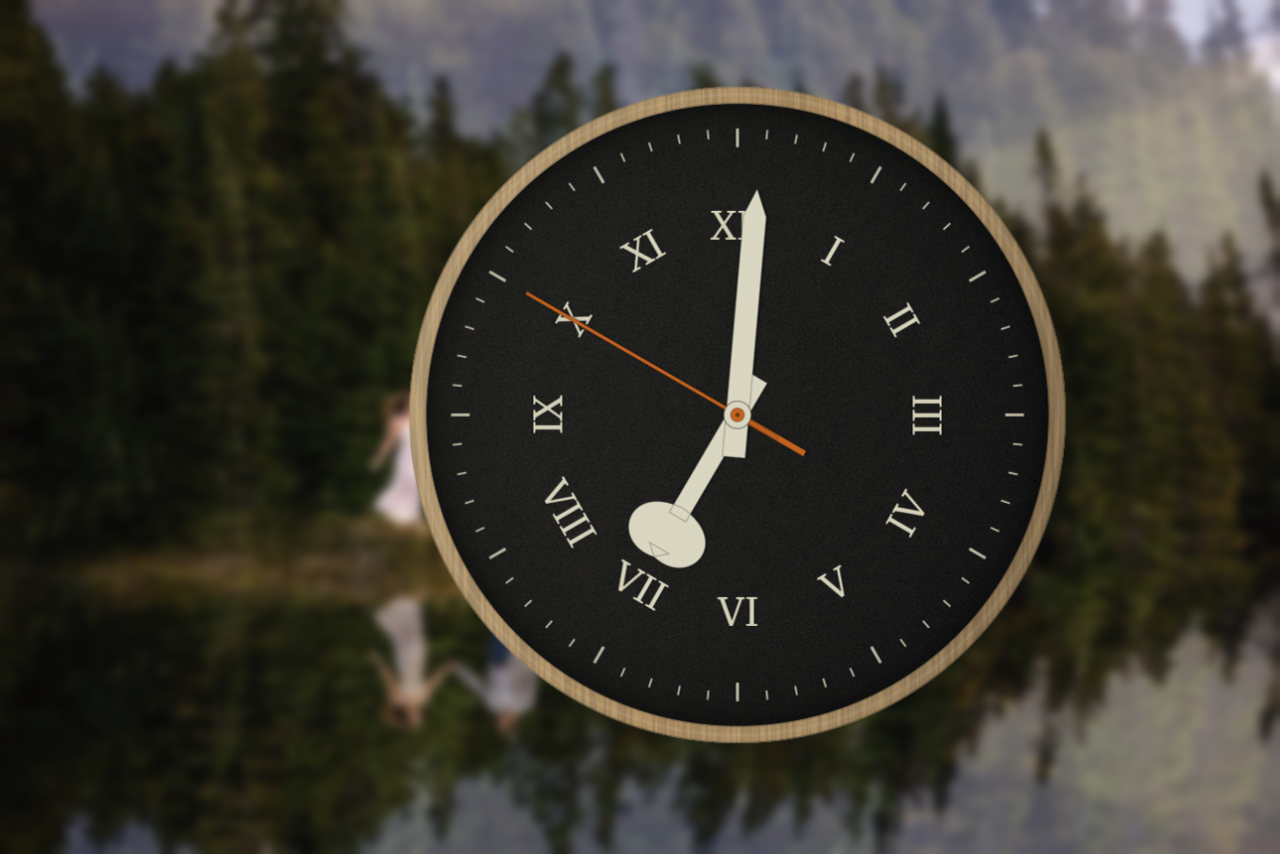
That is 7.00.50
